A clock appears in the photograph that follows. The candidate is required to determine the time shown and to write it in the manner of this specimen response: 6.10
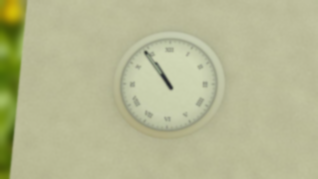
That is 10.54
